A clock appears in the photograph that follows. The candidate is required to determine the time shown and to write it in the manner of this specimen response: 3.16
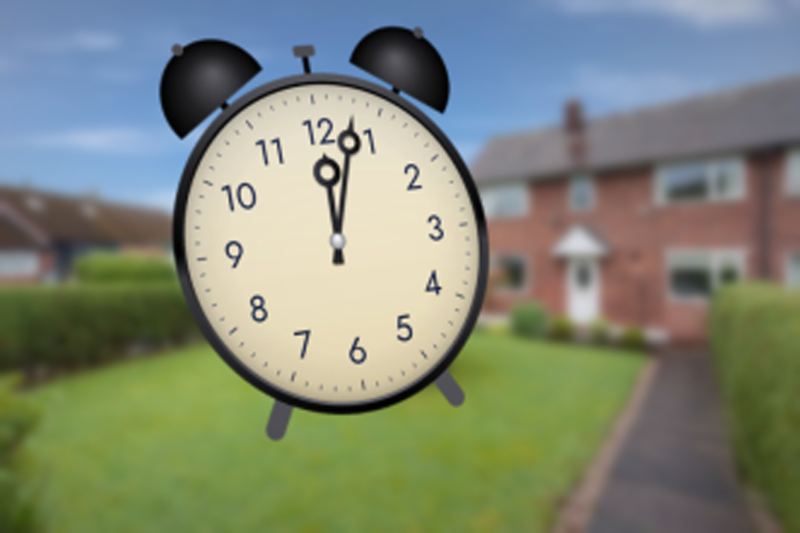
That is 12.03
